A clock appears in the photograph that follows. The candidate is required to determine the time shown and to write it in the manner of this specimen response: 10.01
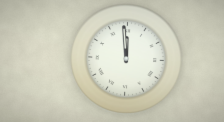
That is 11.59
